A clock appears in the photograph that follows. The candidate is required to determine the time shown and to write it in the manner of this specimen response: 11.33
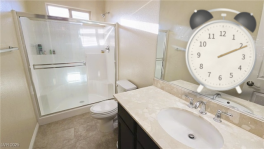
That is 2.11
